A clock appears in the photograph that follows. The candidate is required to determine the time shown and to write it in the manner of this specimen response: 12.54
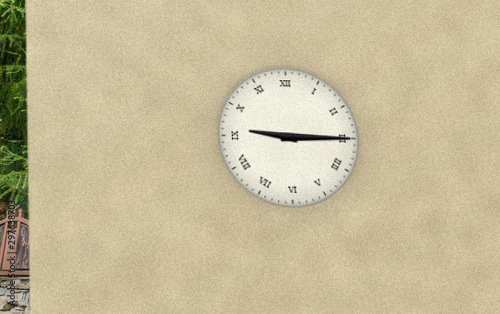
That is 9.15
